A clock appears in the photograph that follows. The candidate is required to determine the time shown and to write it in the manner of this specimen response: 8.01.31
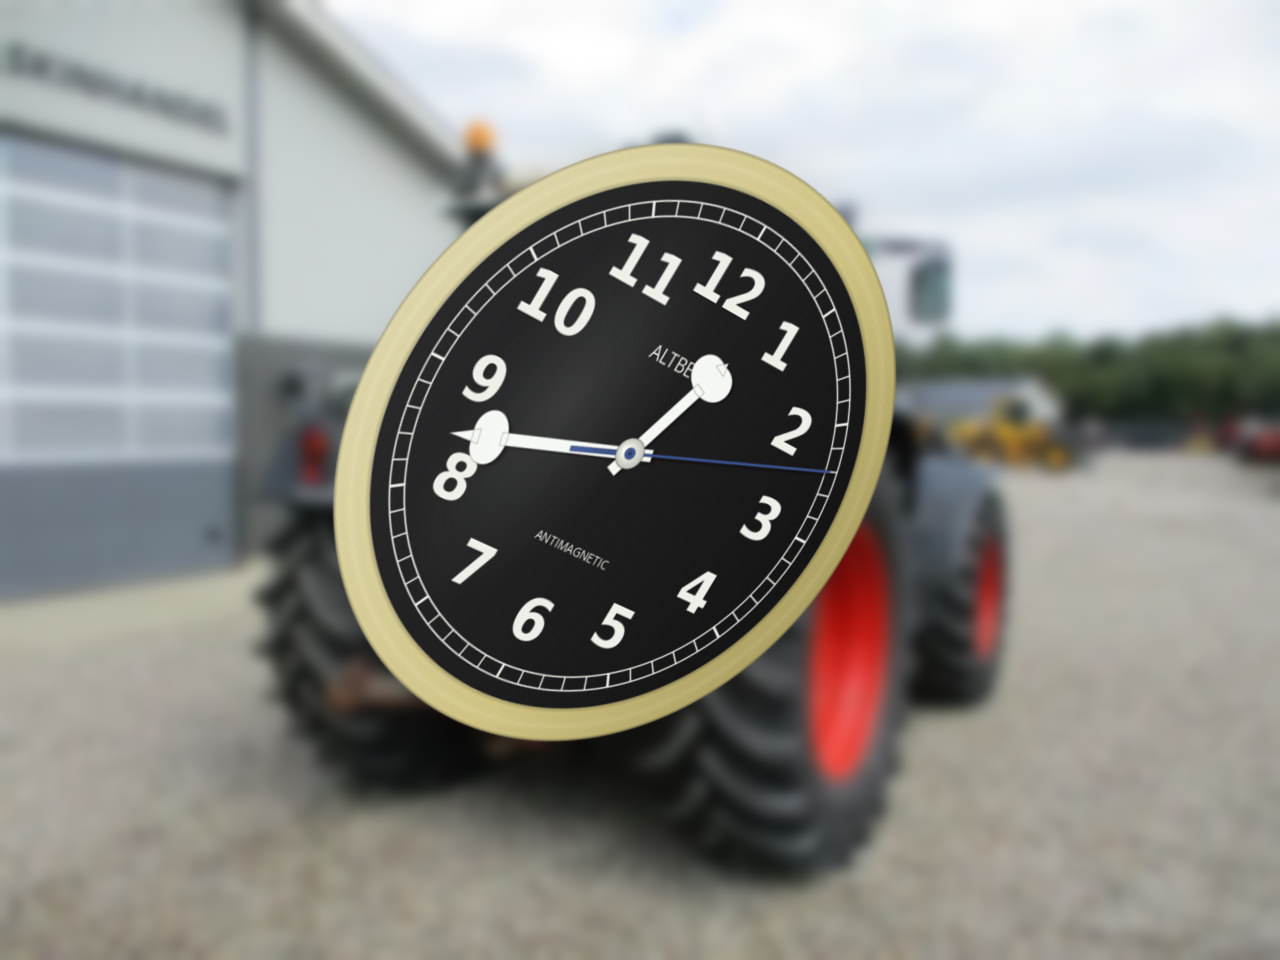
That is 12.42.12
